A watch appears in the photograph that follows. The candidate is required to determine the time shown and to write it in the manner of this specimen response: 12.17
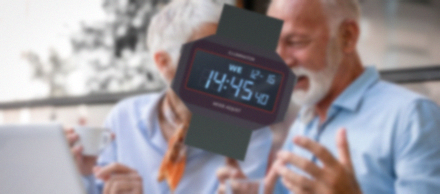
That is 14.45
